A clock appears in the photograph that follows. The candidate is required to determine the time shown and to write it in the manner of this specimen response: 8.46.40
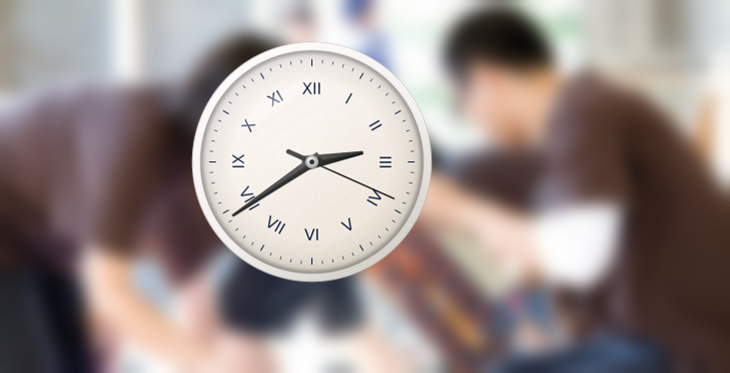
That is 2.39.19
